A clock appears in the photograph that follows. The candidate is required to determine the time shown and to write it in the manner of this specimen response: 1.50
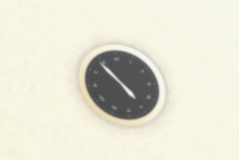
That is 4.54
